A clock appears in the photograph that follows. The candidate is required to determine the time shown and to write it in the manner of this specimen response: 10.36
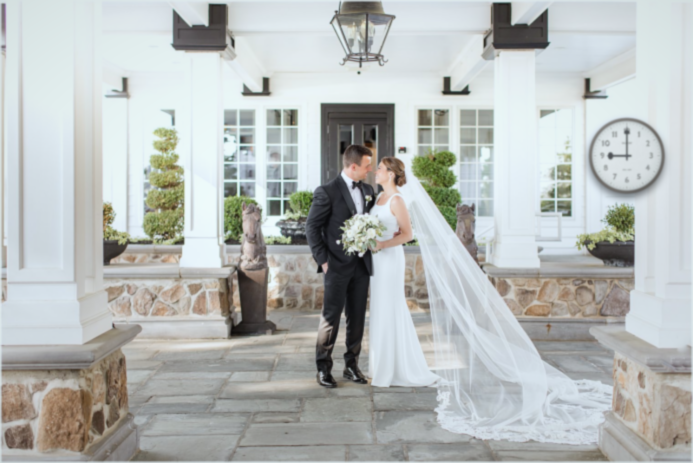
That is 9.00
